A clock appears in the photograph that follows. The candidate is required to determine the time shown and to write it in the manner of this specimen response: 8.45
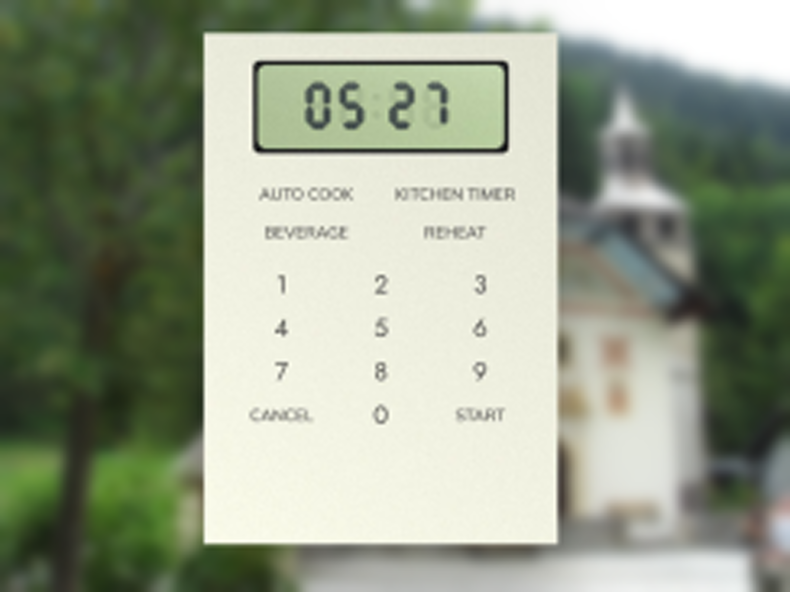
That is 5.27
